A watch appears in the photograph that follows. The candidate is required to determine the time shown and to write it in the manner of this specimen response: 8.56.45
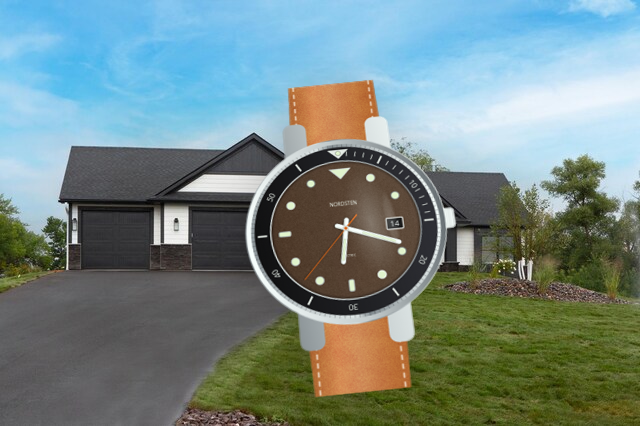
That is 6.18.37
